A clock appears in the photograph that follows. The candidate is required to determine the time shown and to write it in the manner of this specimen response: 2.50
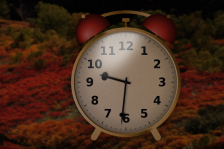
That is 9.31
